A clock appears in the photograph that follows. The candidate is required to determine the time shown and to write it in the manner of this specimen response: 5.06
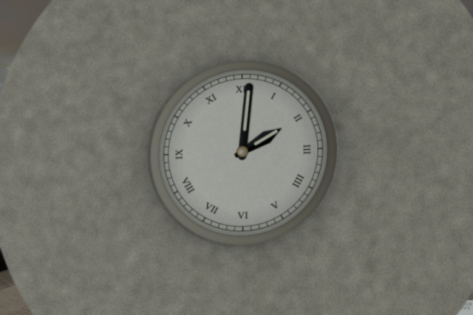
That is 2.01
